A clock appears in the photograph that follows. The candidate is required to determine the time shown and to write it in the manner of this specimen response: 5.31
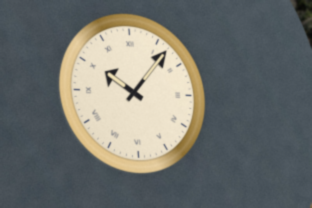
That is 10.07
